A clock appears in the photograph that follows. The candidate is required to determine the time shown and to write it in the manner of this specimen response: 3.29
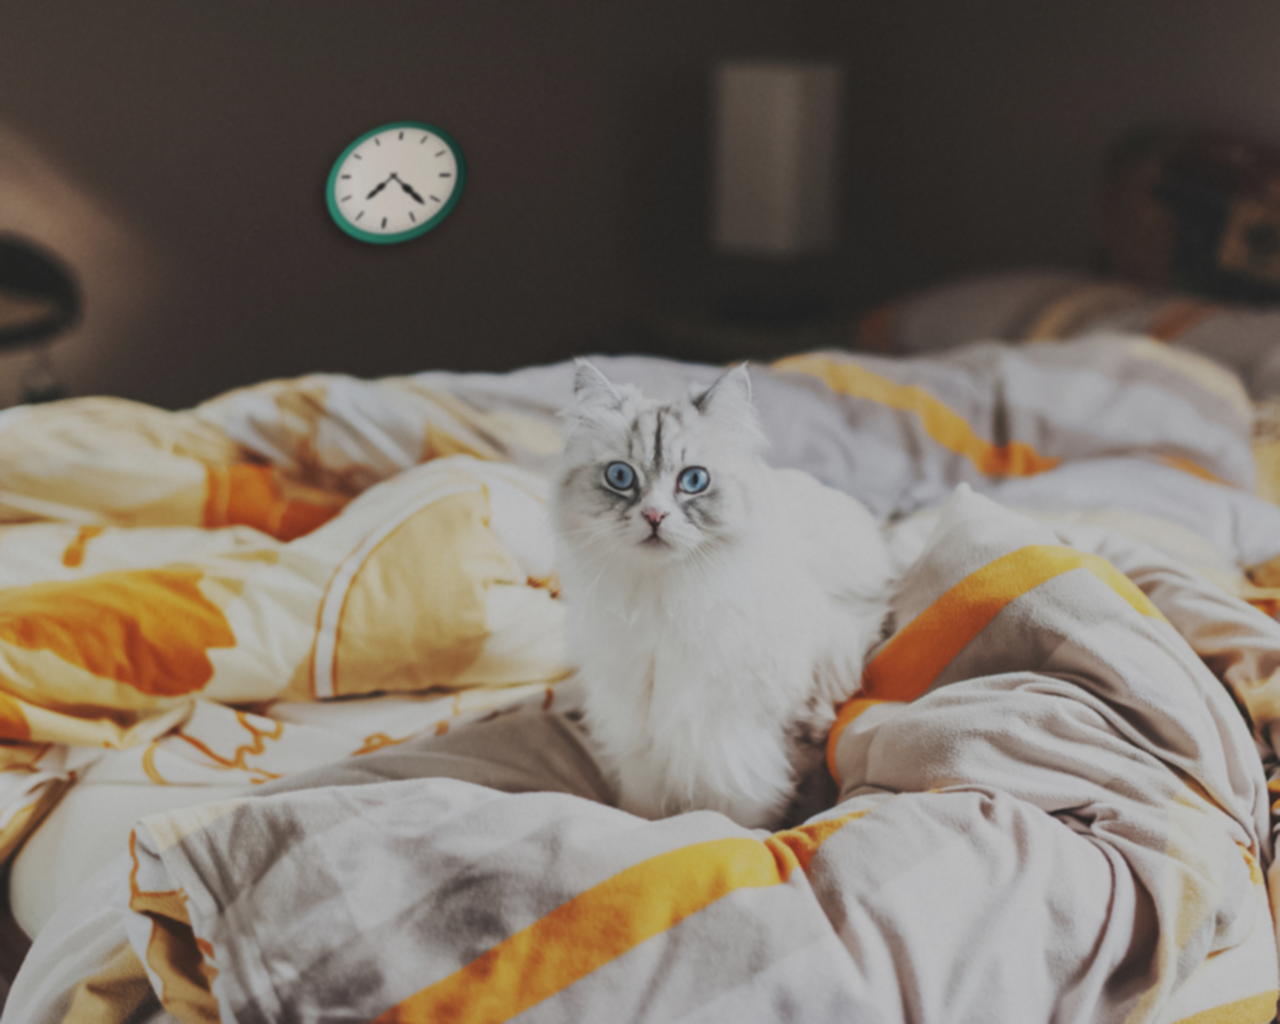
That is 7.22
